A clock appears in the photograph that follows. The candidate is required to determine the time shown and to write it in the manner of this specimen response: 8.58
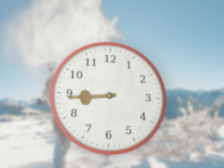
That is 8.44
